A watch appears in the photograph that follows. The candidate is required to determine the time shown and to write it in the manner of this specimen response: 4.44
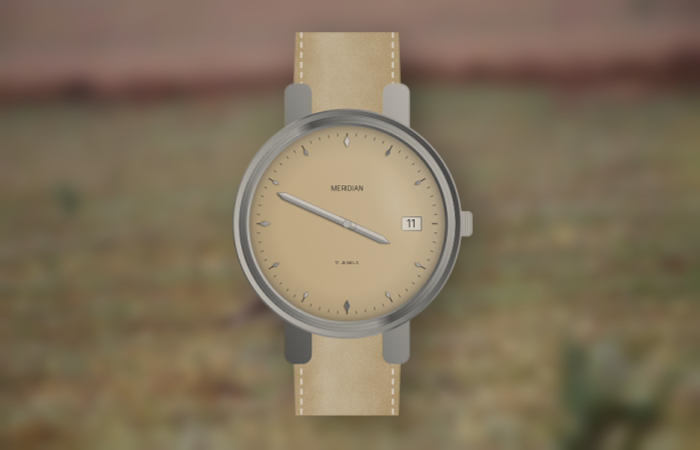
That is 3.49
